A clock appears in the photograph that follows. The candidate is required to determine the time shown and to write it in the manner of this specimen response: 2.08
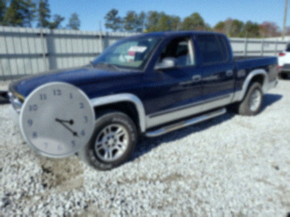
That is 3.22
